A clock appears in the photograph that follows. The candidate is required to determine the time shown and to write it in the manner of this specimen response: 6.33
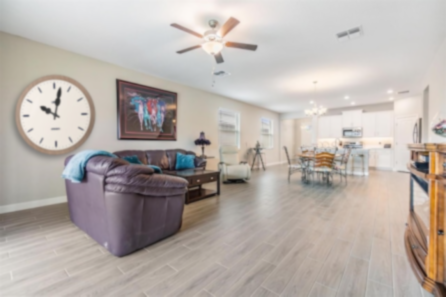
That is 10.02
